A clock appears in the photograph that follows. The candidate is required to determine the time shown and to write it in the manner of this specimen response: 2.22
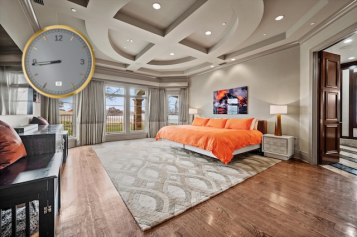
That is 8.44
